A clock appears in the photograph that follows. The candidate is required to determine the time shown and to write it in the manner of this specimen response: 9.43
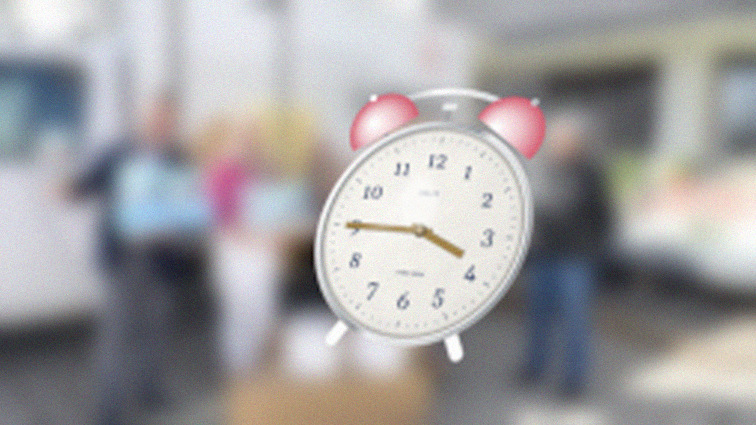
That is 3.45
